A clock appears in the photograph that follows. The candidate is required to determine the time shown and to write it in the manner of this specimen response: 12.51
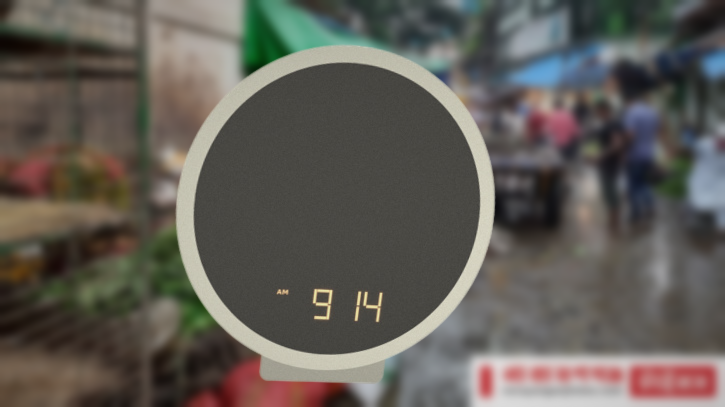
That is 9.14
